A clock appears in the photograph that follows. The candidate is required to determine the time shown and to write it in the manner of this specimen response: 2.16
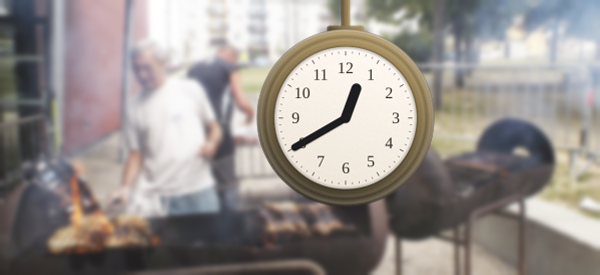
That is 12.40
